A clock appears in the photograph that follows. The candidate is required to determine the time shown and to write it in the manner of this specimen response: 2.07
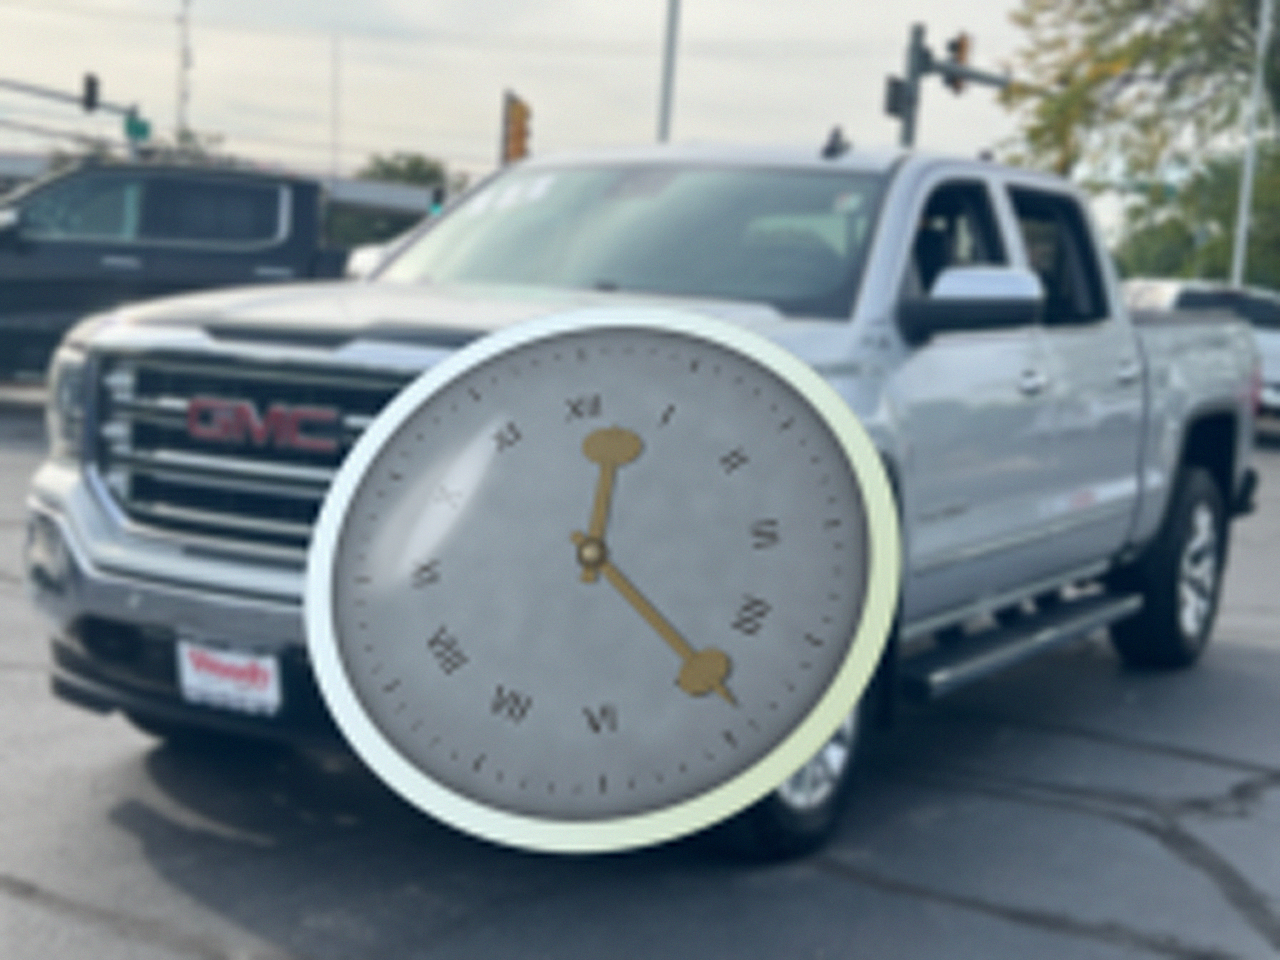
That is 12.24
